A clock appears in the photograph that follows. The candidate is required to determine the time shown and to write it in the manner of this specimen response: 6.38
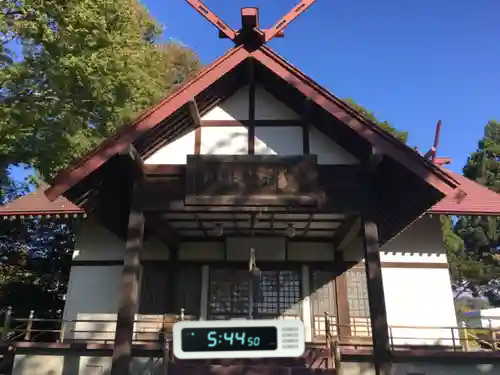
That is 5.44
